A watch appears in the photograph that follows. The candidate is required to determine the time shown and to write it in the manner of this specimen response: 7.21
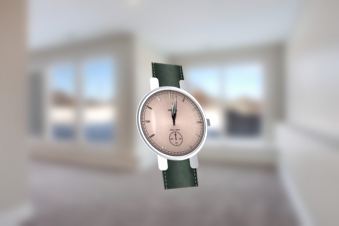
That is 12.02
